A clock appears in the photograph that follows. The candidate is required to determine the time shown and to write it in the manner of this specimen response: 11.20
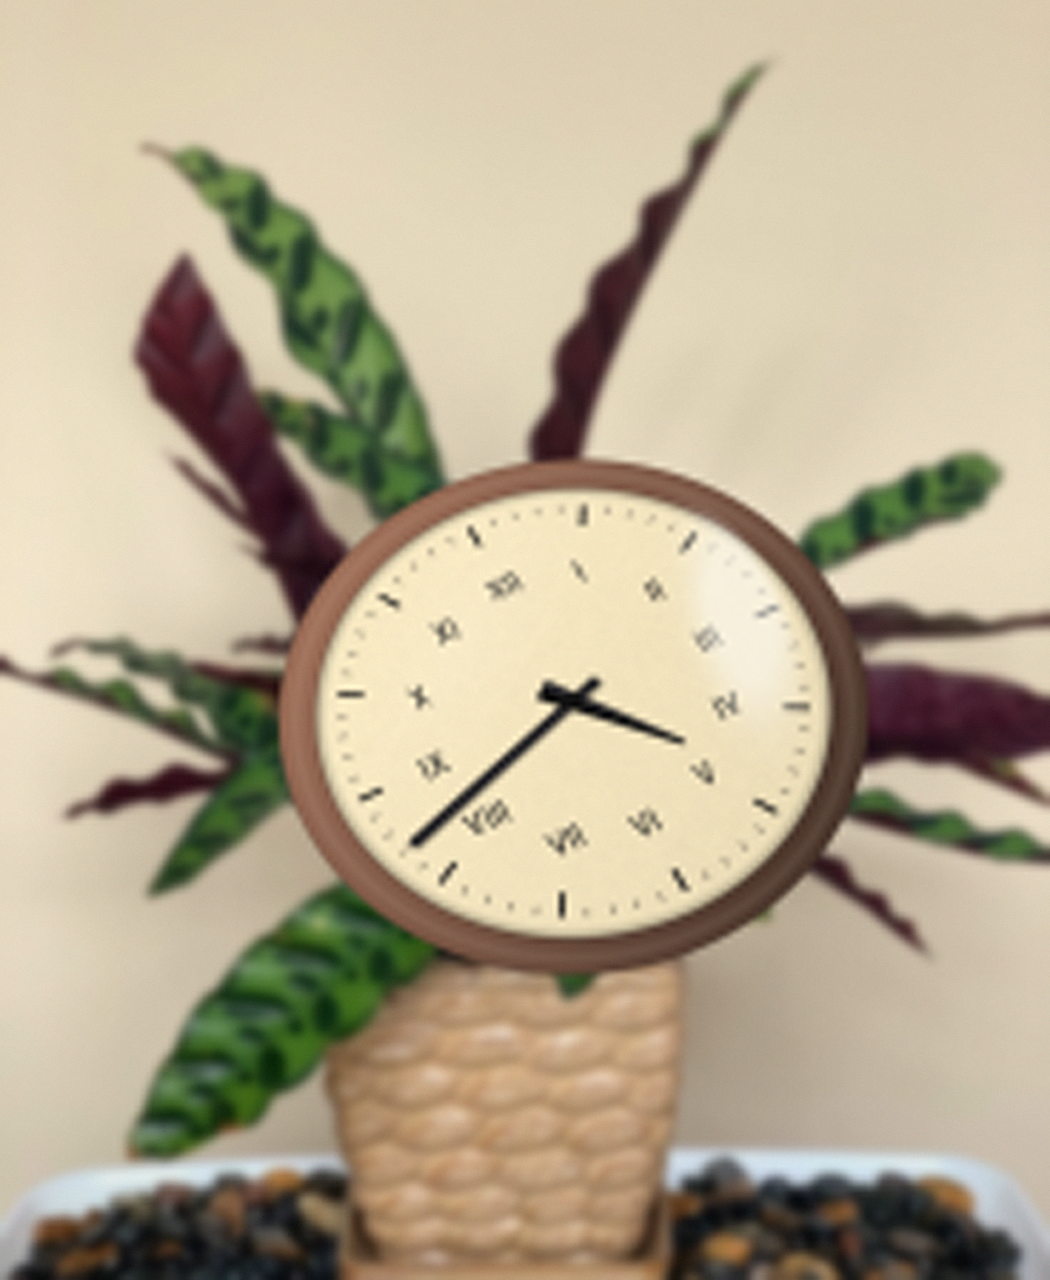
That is 4.42
